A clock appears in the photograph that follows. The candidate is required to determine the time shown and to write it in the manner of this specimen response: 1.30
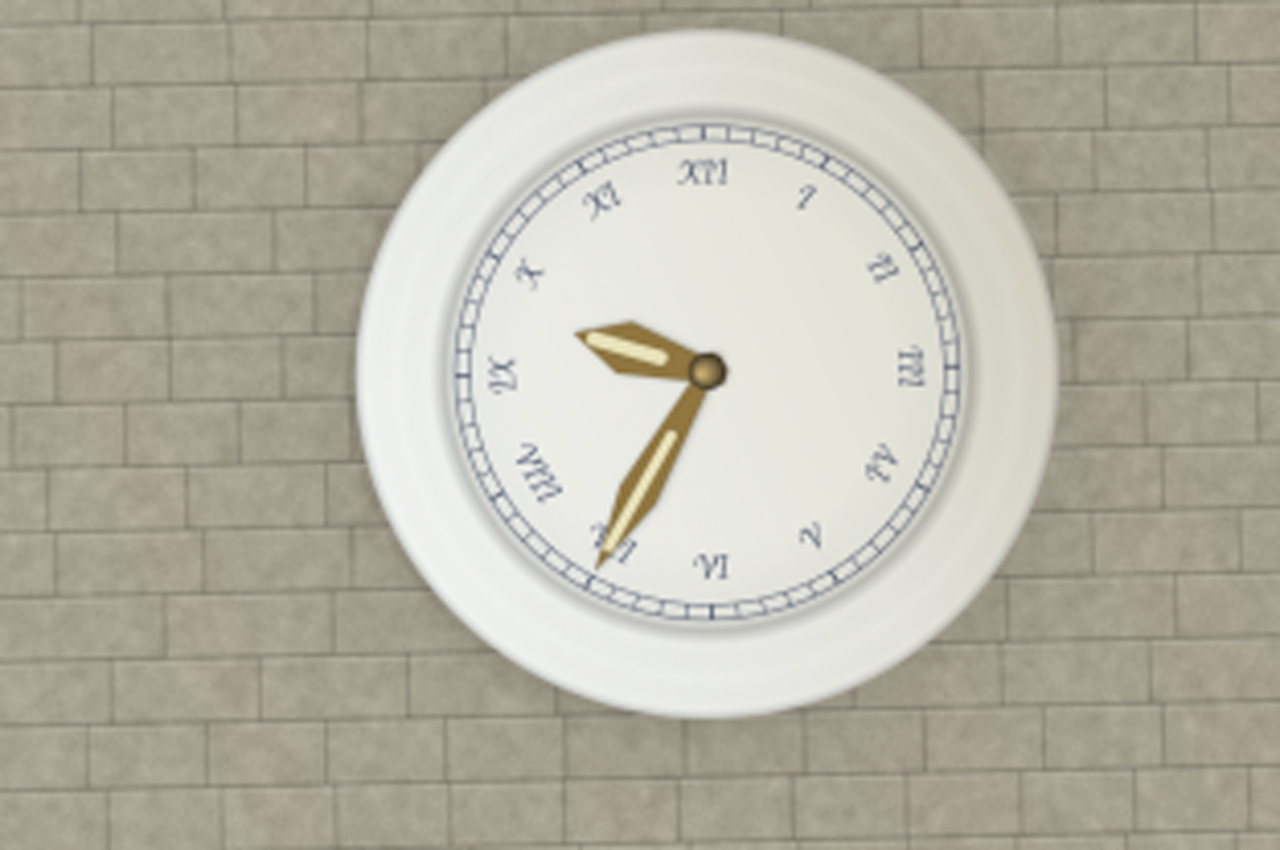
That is 9.35
